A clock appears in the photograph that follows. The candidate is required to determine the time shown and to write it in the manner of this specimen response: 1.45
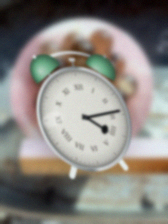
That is 4.14
